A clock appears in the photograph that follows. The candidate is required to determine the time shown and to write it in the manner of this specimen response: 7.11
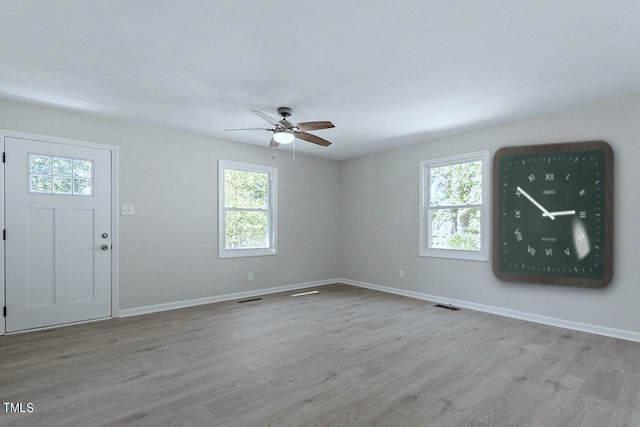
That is 2.51
